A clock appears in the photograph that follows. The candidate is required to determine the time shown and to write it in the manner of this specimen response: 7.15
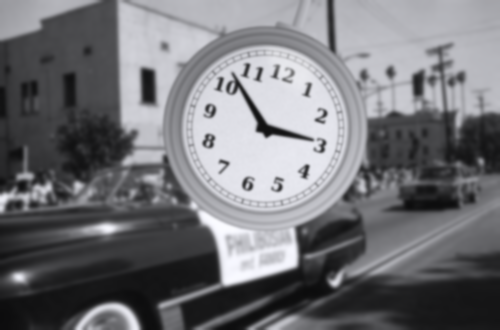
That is 2.52
